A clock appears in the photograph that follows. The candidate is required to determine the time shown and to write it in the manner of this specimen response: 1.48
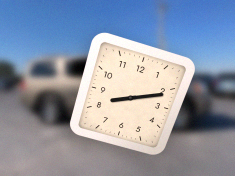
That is 8.11
